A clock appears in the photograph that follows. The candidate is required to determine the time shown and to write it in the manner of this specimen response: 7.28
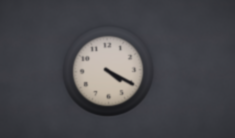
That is 4.20
